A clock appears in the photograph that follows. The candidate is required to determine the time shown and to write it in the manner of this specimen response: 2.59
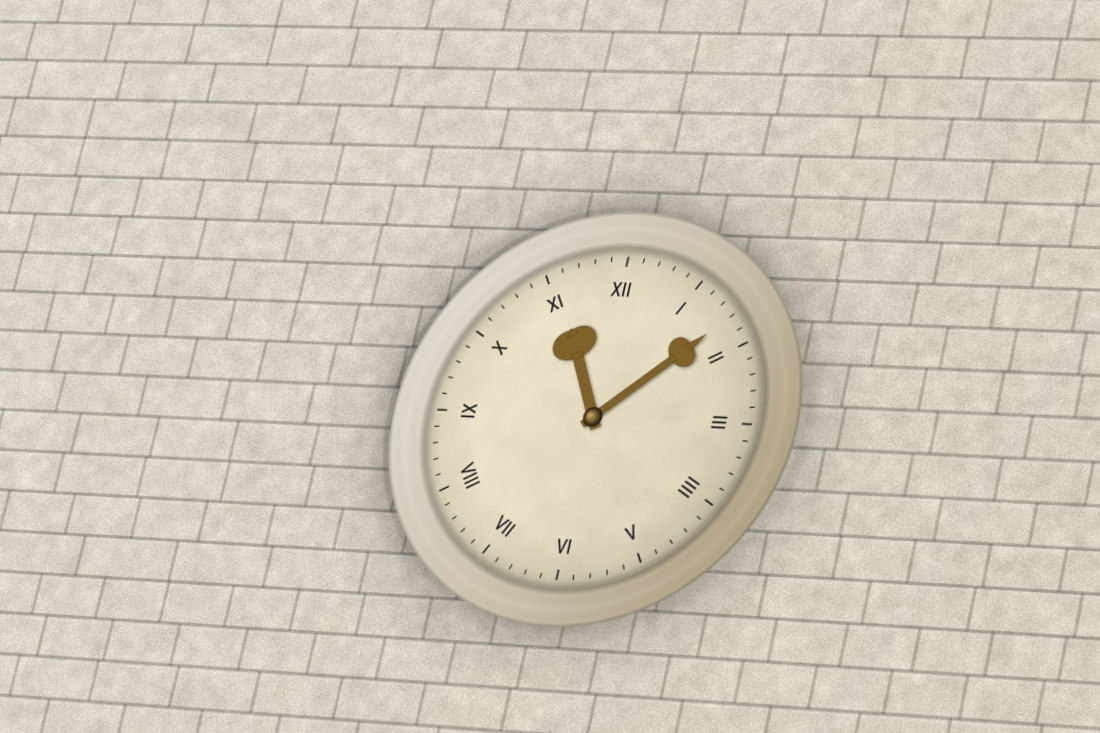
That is 11.08
